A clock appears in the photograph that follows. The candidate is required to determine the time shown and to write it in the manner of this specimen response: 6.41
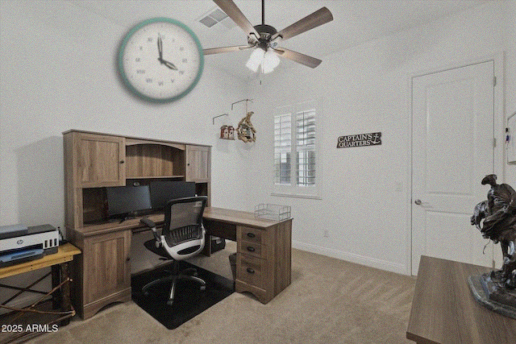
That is 3.59
